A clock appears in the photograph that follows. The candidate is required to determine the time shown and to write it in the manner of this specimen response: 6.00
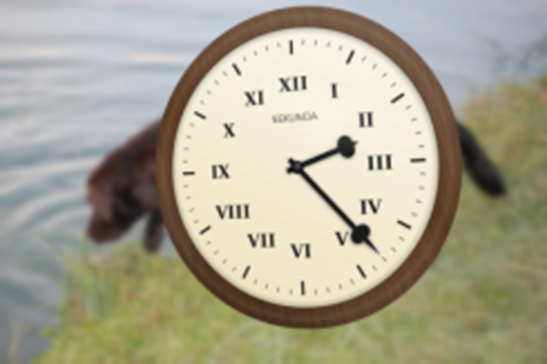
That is 2.23
